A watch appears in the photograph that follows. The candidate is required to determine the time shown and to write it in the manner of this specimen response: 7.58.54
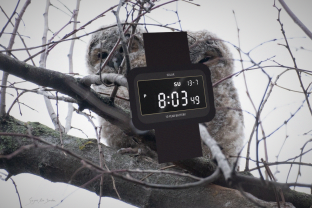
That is 8.03.49
